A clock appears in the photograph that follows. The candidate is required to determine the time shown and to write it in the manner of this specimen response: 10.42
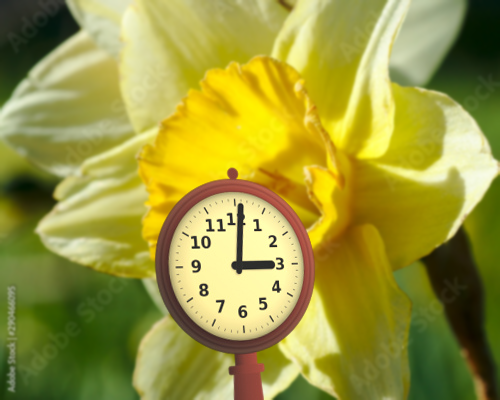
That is 3.01
